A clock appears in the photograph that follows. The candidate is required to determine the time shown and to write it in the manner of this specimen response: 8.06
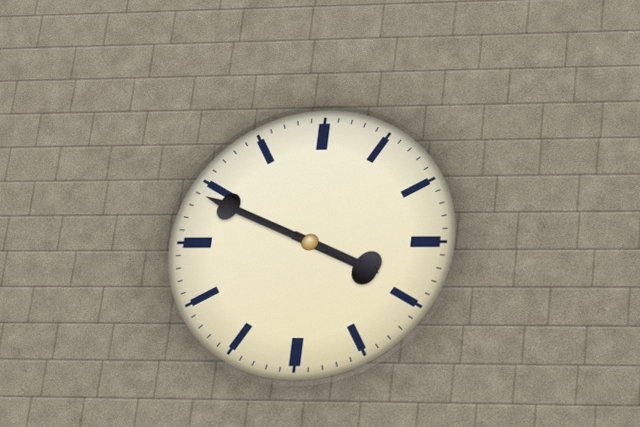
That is 3.49
